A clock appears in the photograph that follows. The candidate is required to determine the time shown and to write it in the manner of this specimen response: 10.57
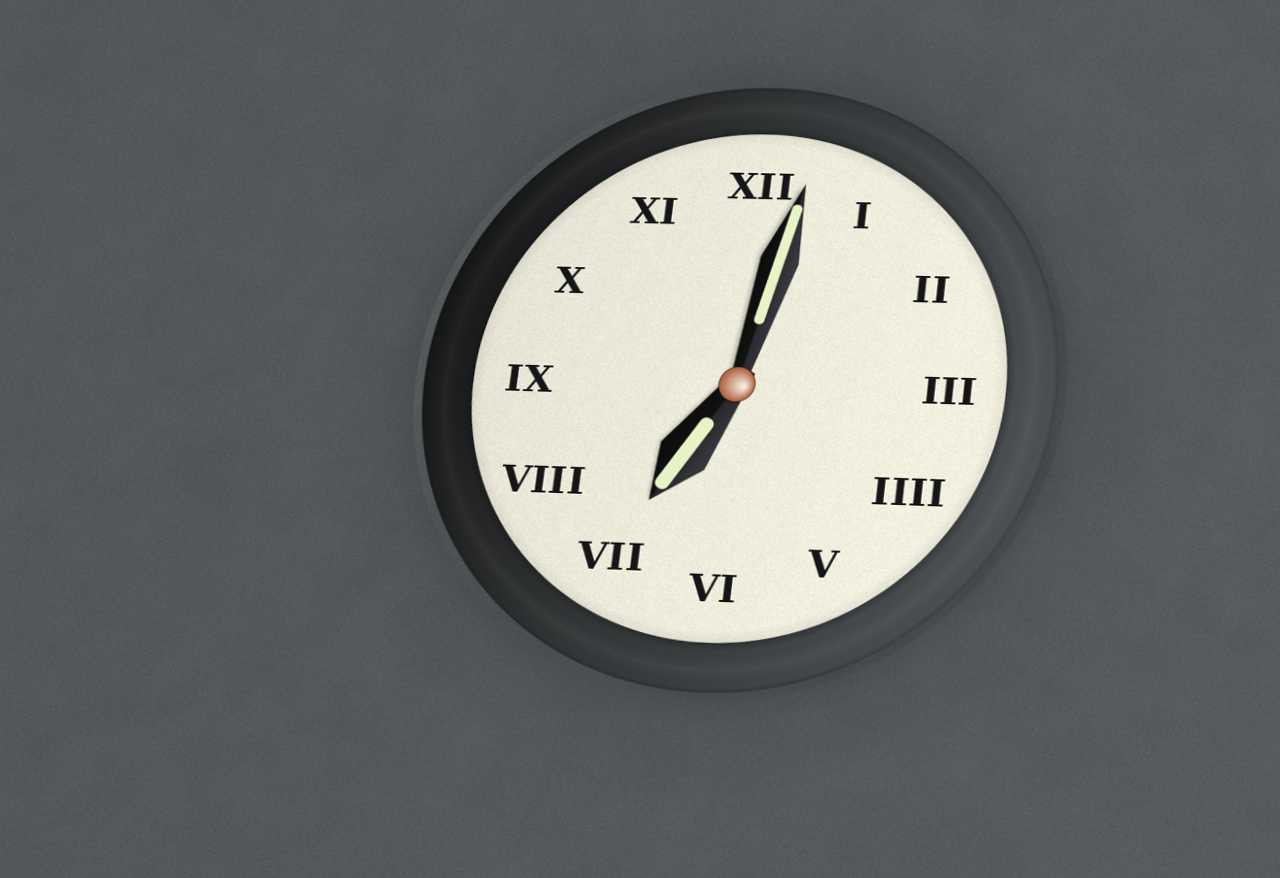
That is 7.02
